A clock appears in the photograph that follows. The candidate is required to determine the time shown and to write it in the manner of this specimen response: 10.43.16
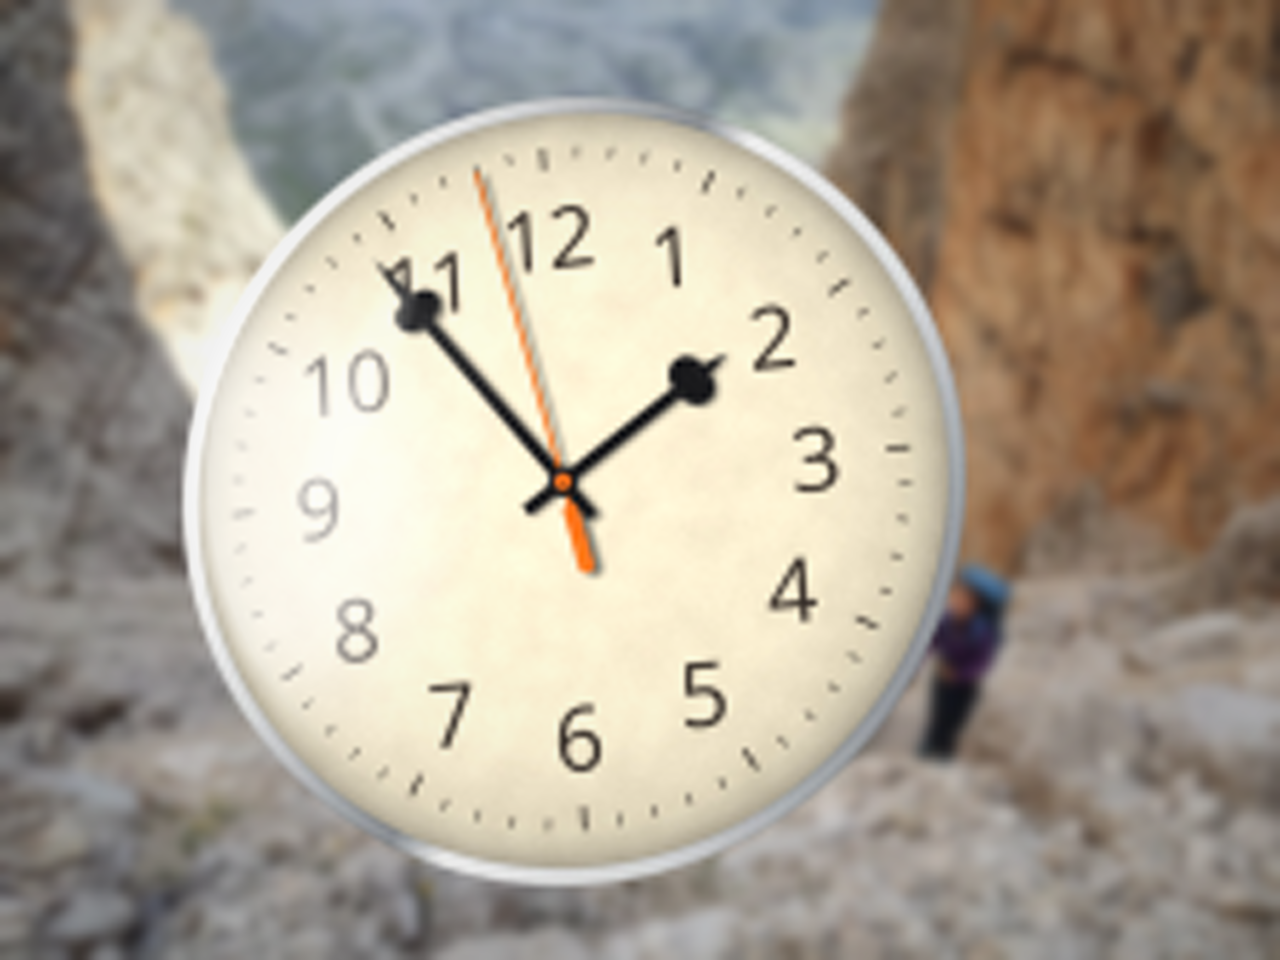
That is 1.53.58
